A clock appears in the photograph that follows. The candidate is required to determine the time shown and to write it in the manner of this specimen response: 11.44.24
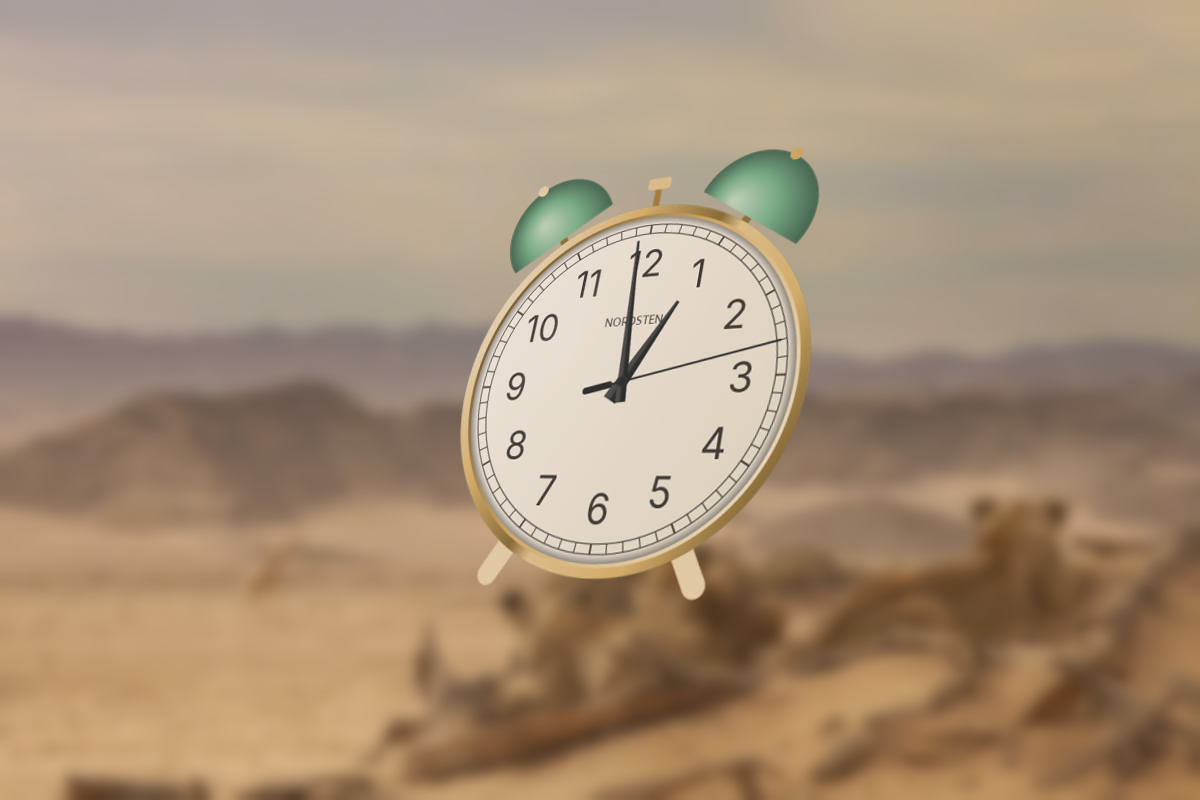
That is 12.59.13
